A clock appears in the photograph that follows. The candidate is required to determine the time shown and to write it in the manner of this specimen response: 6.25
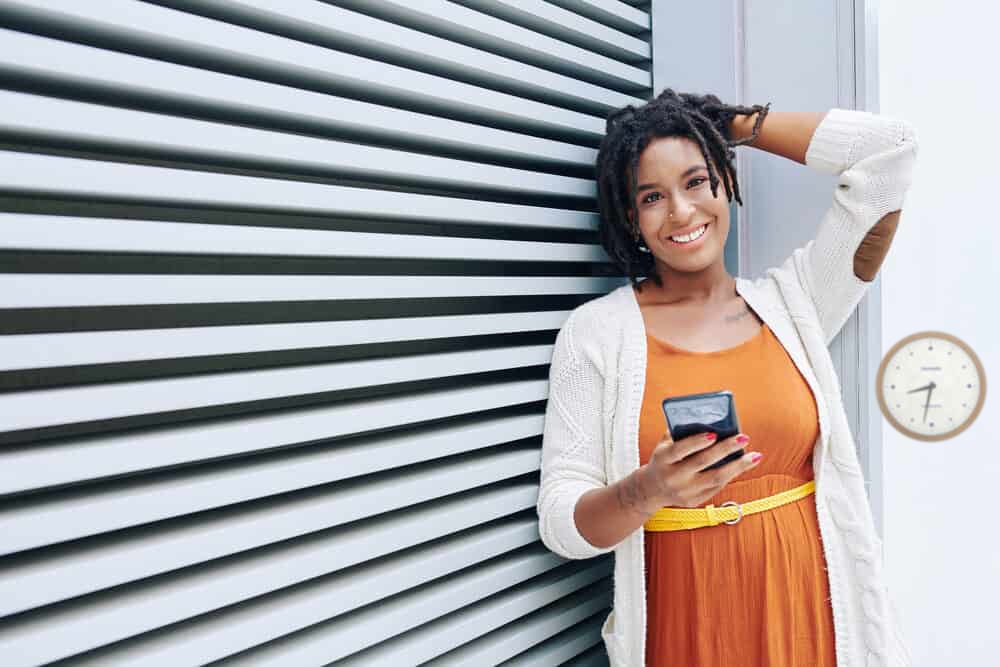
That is 8.32
